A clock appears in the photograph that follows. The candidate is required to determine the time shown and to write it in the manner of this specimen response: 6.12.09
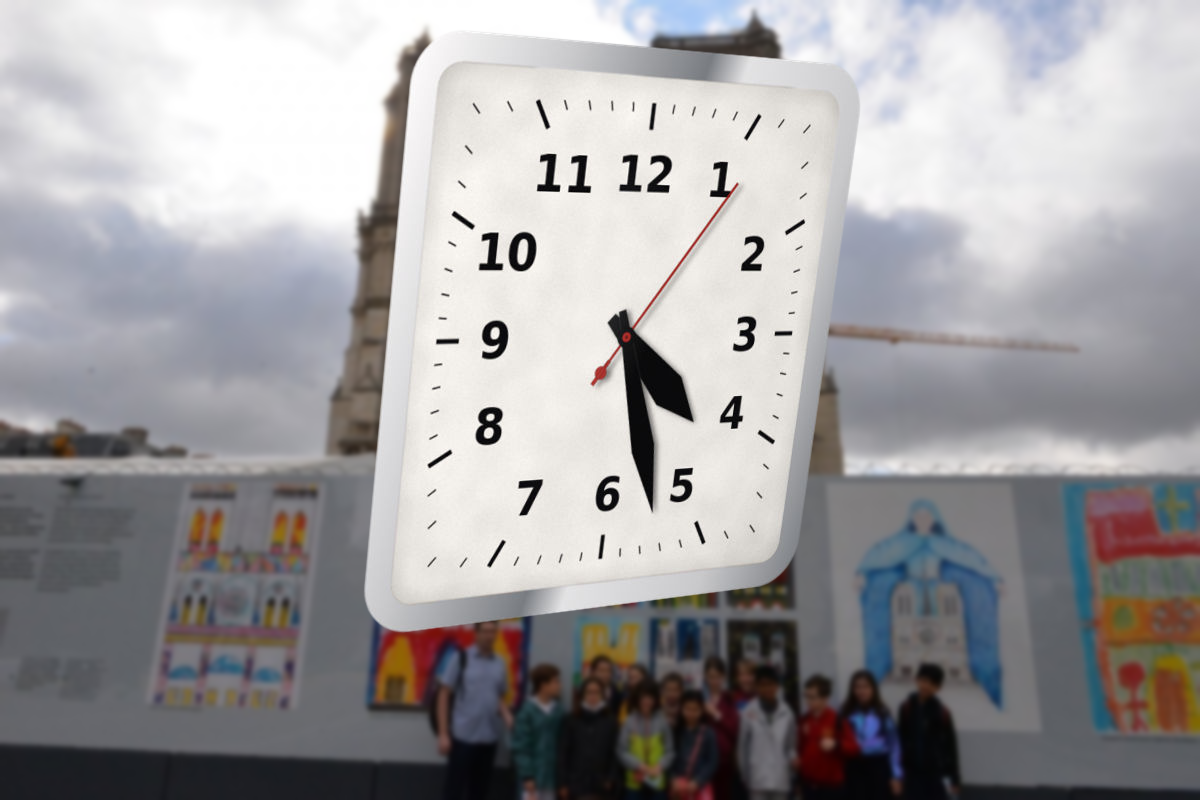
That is 4.27.06
